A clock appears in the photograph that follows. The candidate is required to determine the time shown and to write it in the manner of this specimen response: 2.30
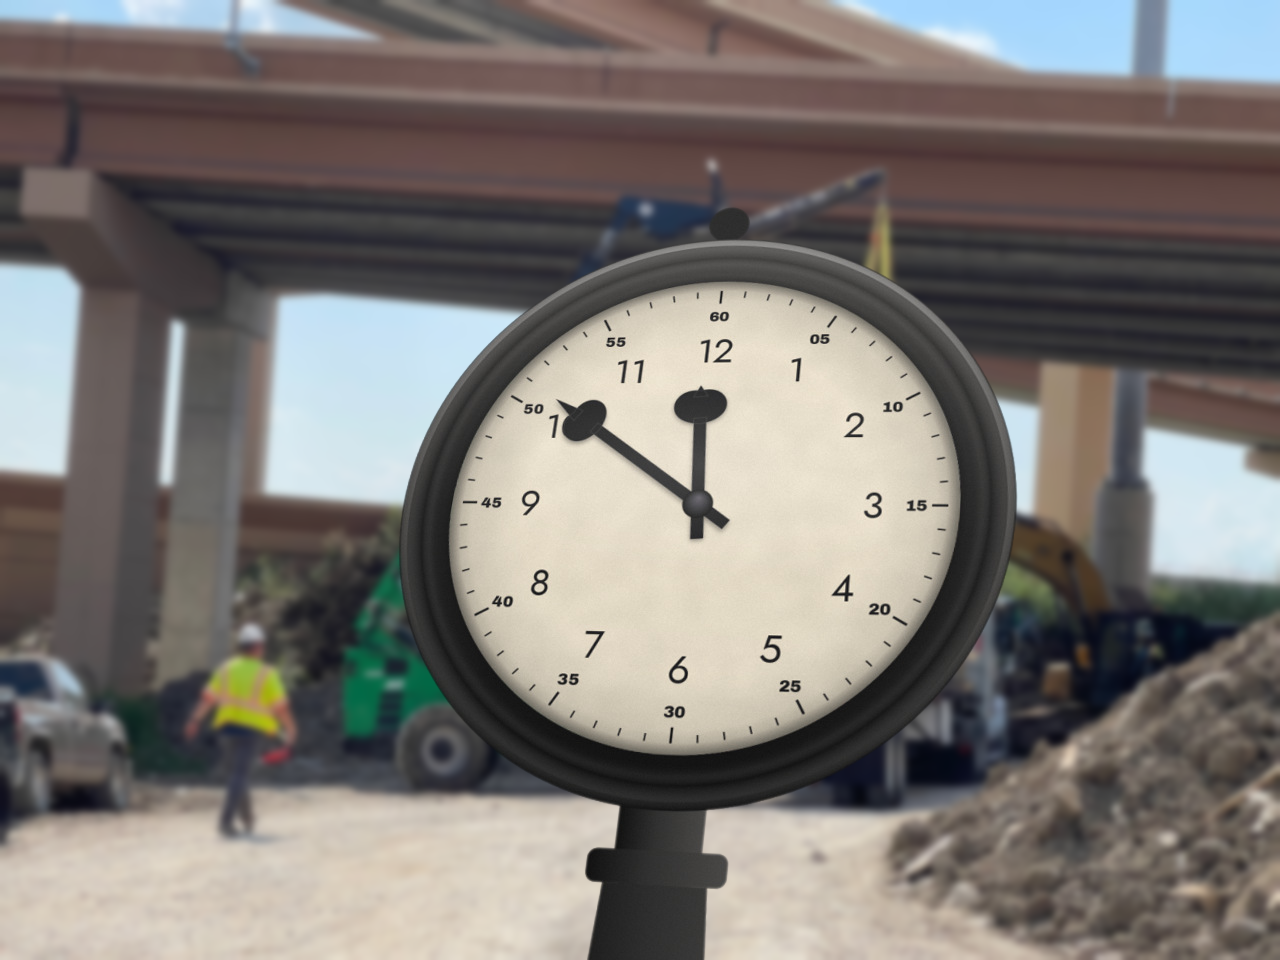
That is 11.51
